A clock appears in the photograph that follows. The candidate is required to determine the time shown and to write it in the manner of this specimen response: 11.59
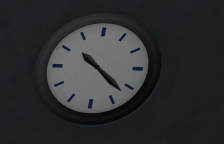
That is 10.22
